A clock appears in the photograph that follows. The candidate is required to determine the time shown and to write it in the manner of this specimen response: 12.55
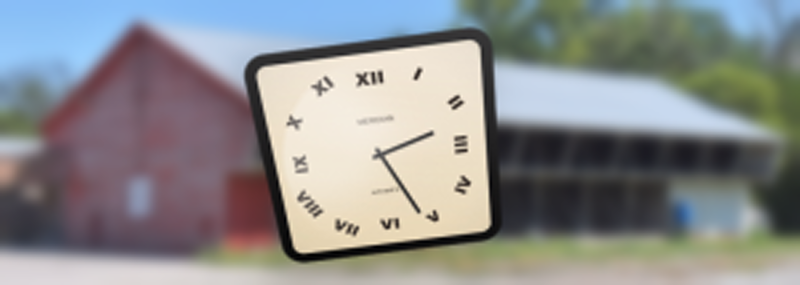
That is 2.26
